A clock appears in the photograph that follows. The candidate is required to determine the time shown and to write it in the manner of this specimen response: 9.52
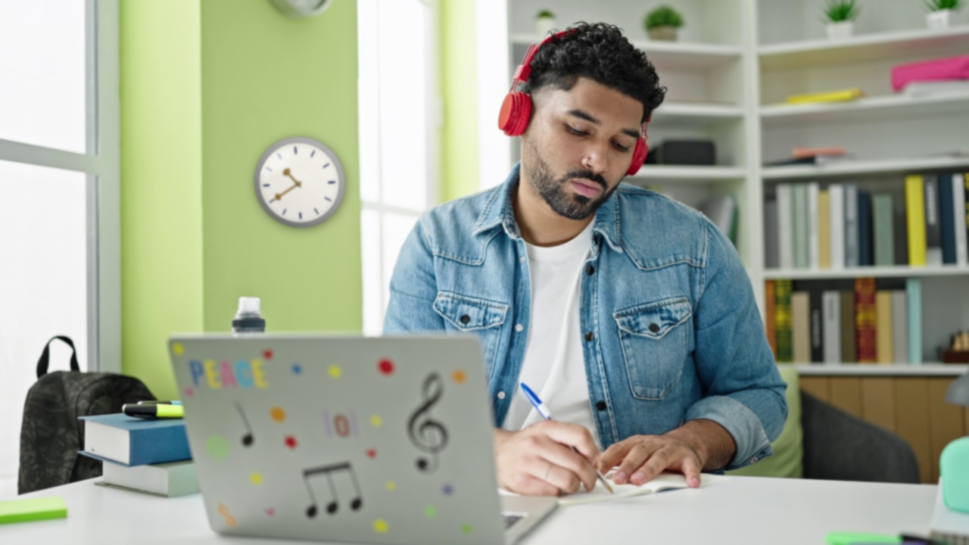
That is 10.40
